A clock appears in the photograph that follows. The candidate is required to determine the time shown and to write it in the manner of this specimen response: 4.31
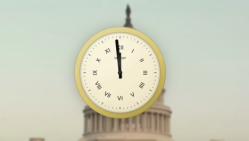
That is 11.59
